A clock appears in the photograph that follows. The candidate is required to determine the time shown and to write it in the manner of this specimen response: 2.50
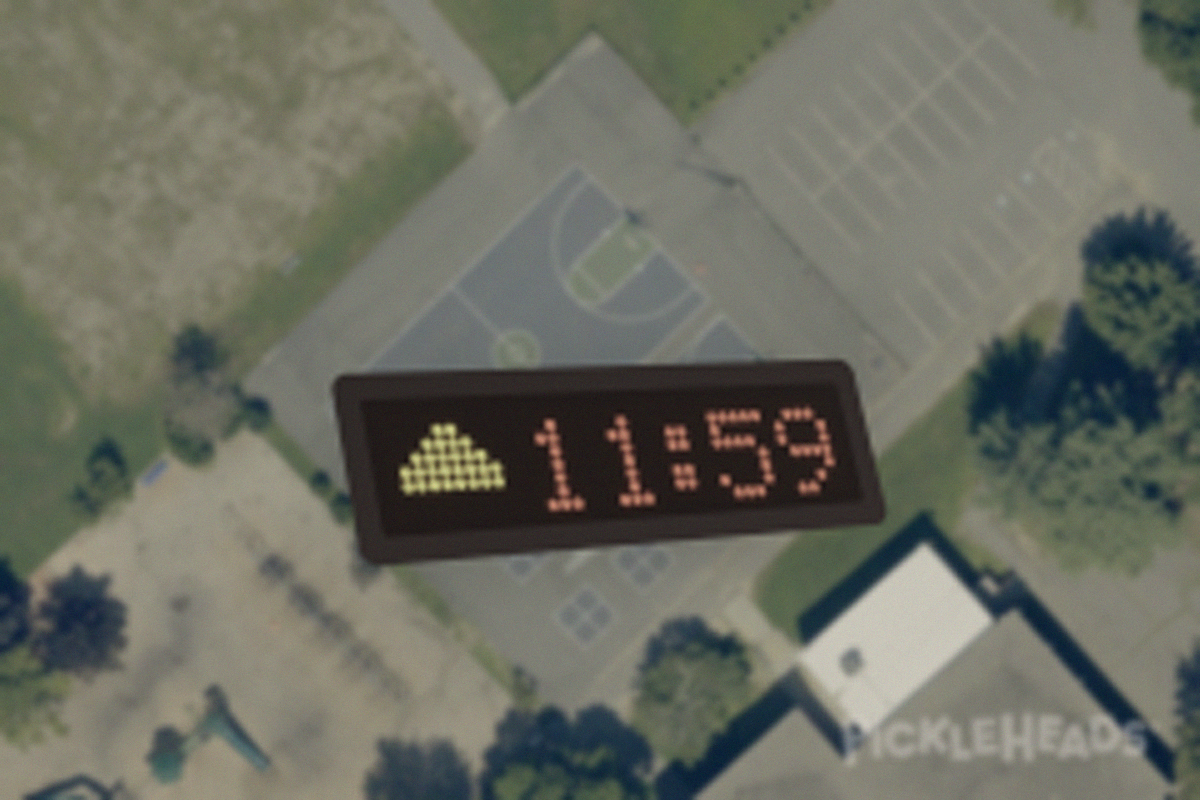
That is 11.59
